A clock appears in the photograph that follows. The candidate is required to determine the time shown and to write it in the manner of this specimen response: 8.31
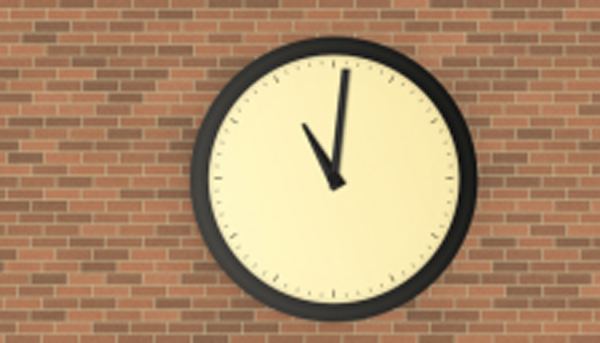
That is 11.01
